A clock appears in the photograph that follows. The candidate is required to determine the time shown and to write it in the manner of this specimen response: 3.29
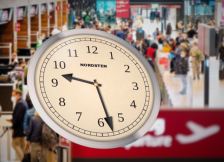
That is 9.28
